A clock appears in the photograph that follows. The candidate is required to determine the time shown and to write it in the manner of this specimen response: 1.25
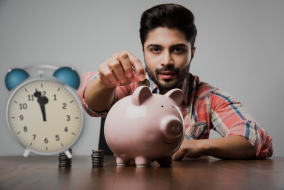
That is 11.58
